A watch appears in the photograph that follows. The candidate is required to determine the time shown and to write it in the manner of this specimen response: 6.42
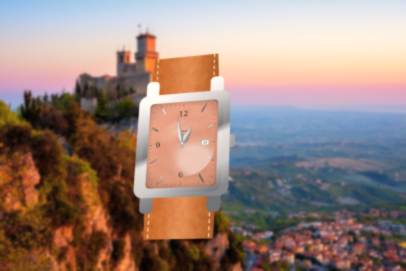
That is 12.58
